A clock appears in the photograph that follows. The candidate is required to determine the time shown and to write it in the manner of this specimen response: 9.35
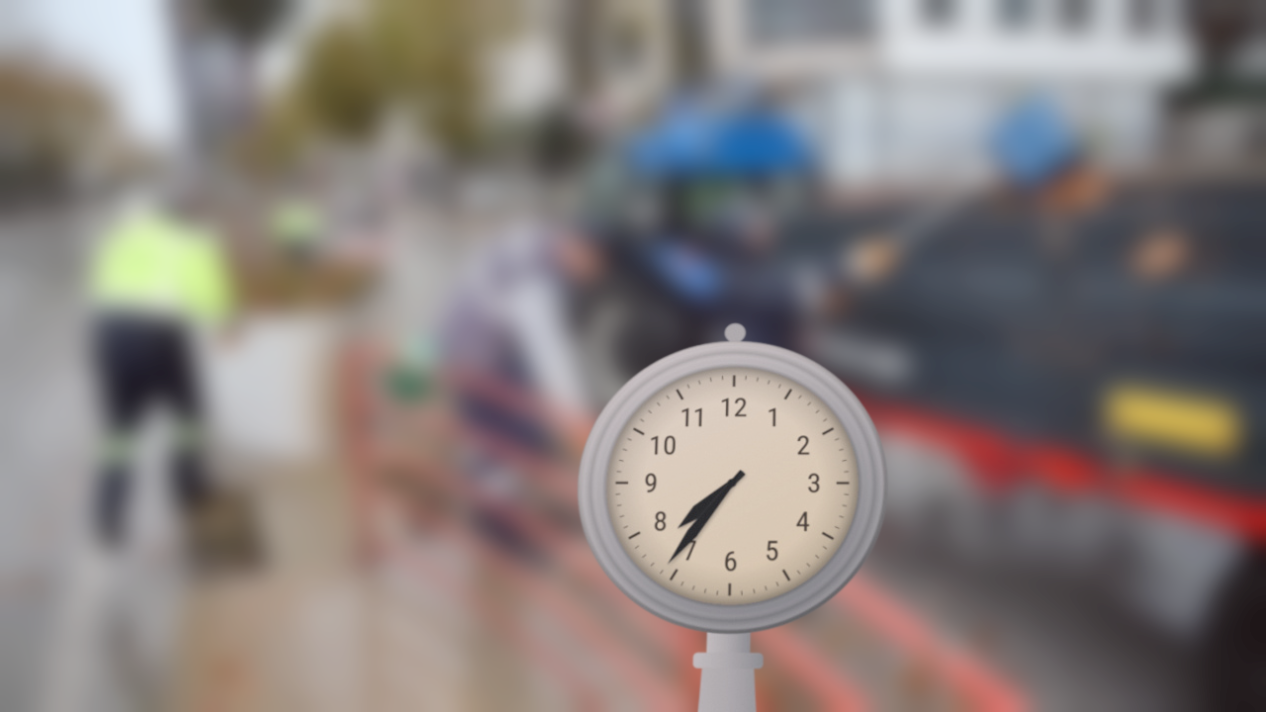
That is 7.36
